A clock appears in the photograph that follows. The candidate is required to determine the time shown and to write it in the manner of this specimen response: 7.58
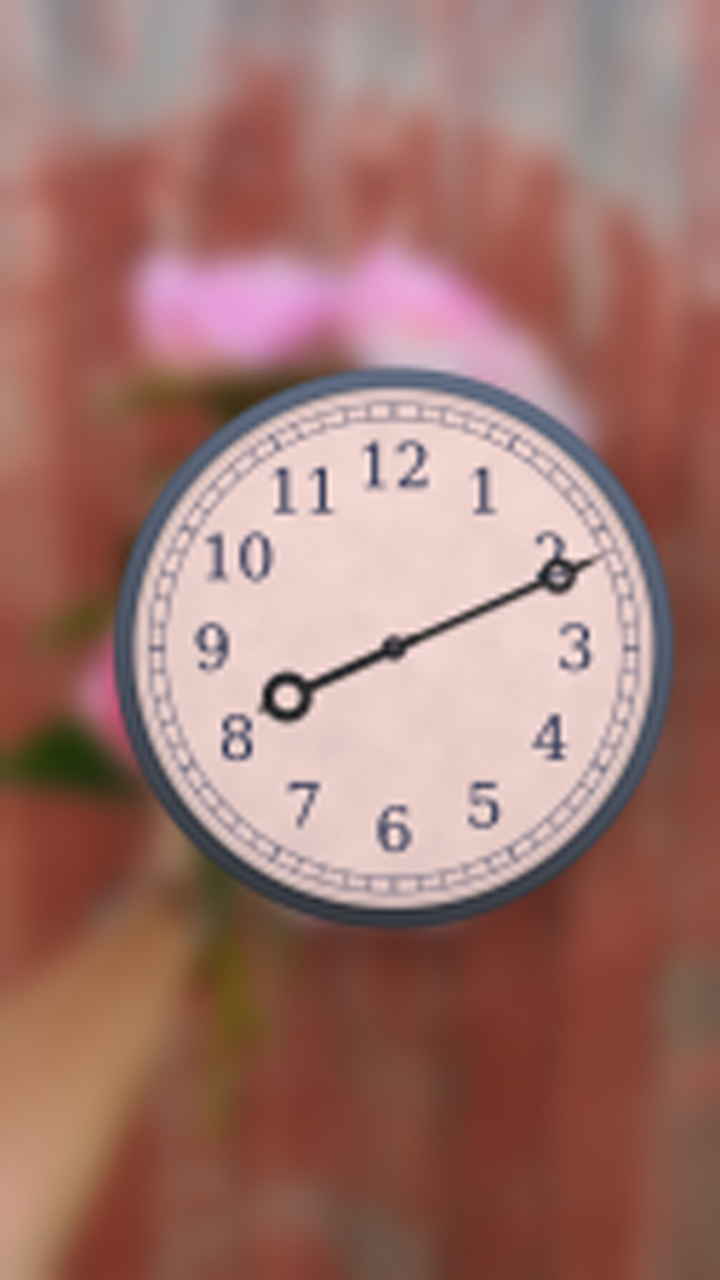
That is 8.11
